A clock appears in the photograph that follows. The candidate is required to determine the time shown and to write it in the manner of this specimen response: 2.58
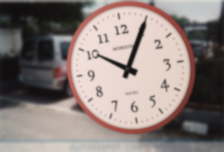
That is 10.05
